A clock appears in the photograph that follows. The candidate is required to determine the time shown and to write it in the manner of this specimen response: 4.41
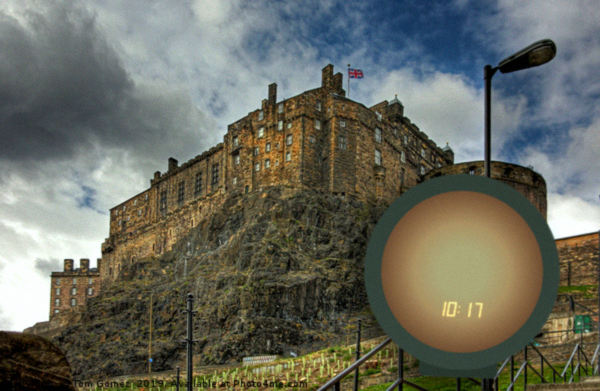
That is 10.17
